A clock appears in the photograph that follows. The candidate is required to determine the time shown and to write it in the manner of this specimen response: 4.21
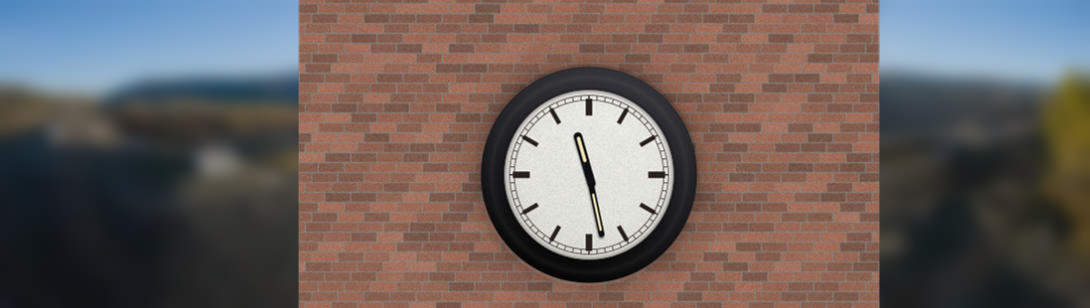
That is 11.28
